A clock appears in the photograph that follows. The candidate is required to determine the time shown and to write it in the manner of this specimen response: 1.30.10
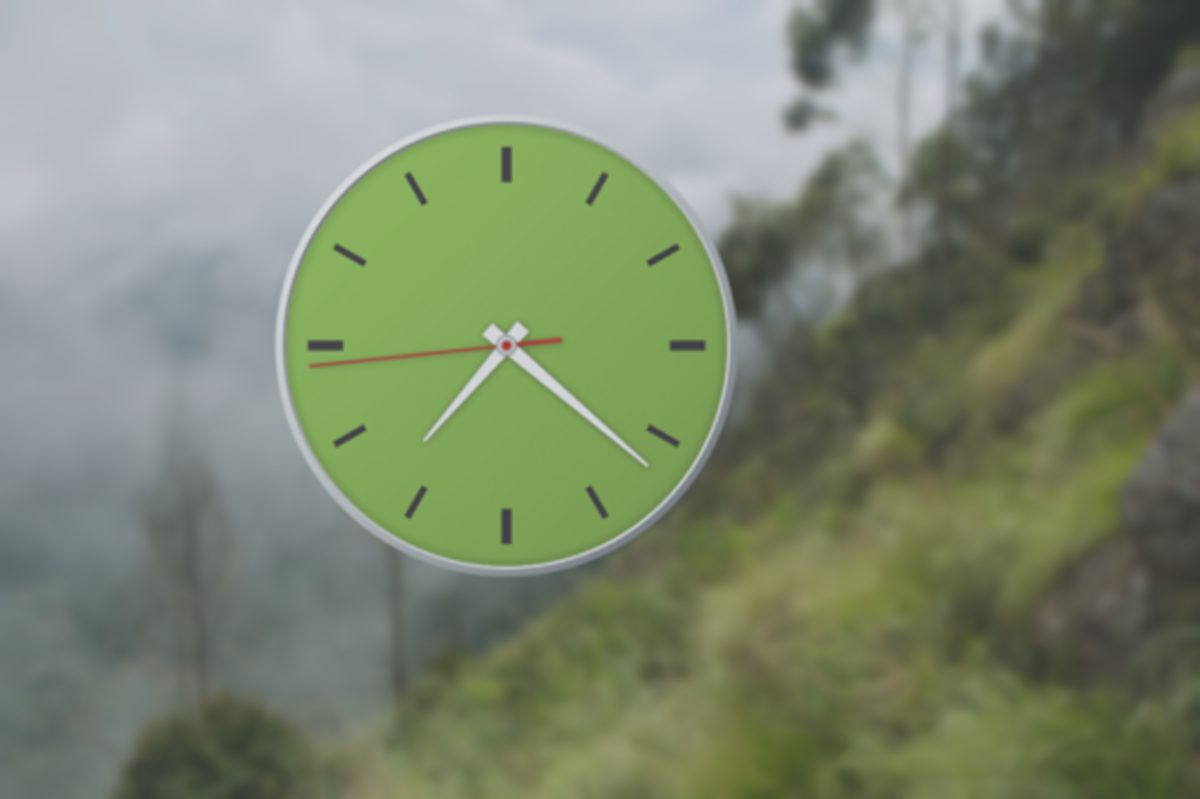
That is 7.21.44
